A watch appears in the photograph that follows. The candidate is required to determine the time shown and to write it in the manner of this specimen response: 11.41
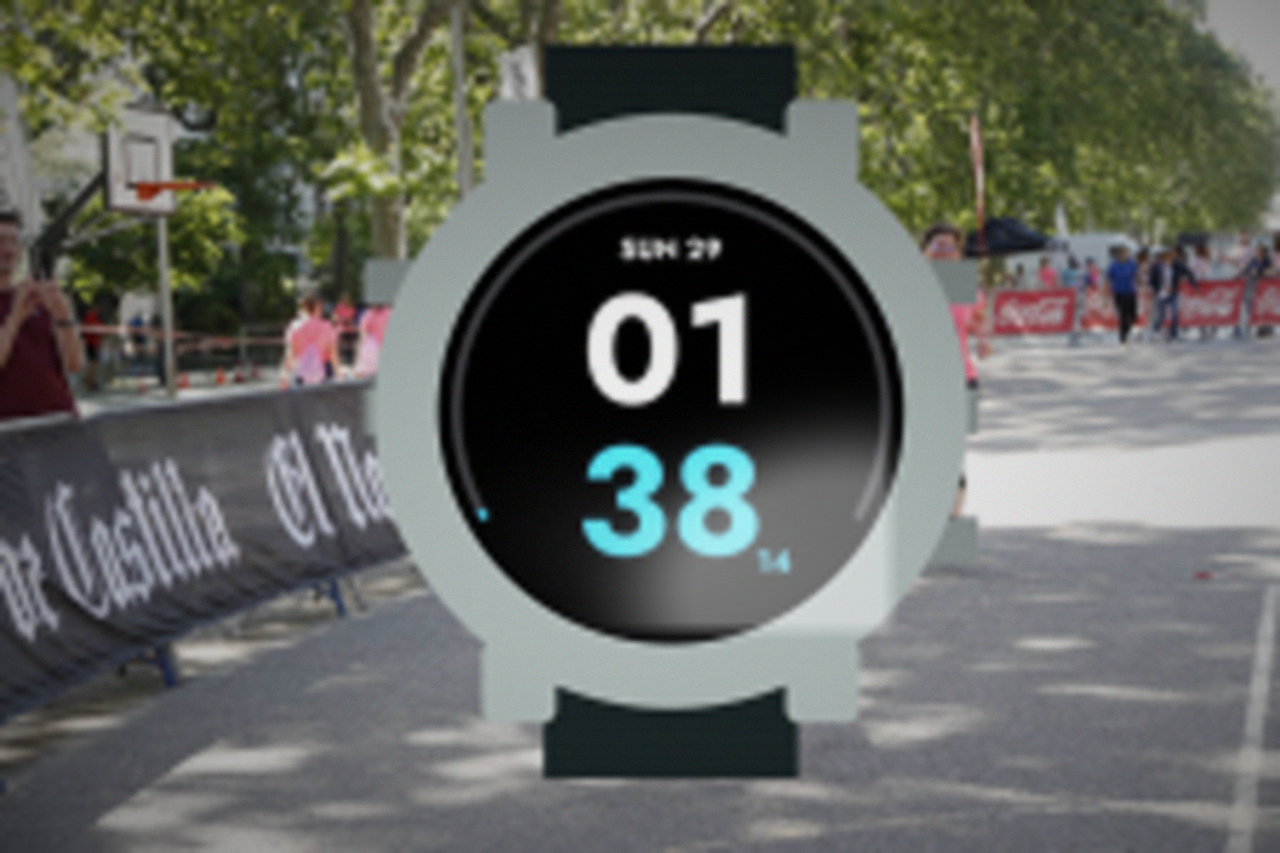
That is 1.38
